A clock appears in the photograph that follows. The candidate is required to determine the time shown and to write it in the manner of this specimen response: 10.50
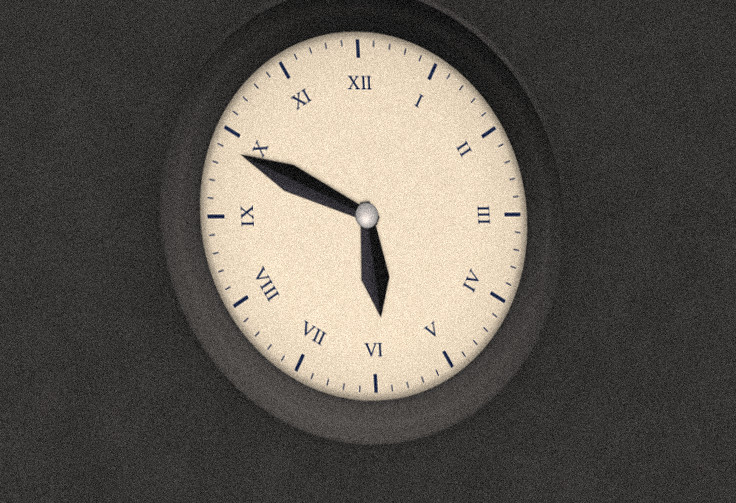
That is 5.49
